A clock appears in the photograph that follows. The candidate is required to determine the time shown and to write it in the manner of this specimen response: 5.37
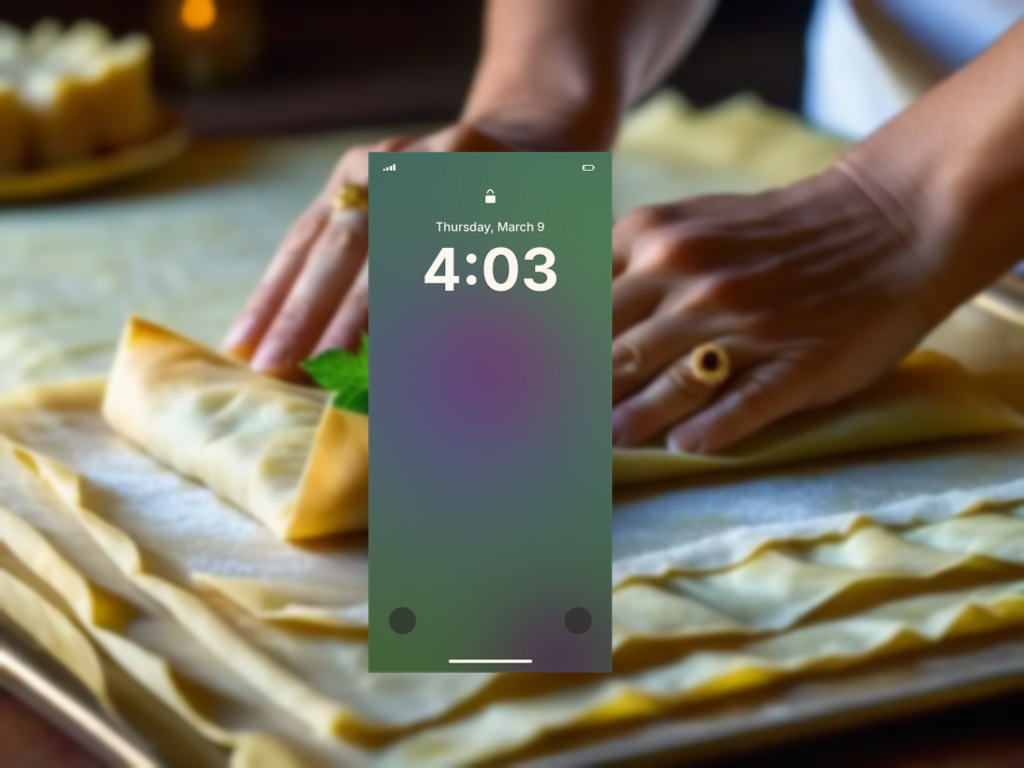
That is 4.03
